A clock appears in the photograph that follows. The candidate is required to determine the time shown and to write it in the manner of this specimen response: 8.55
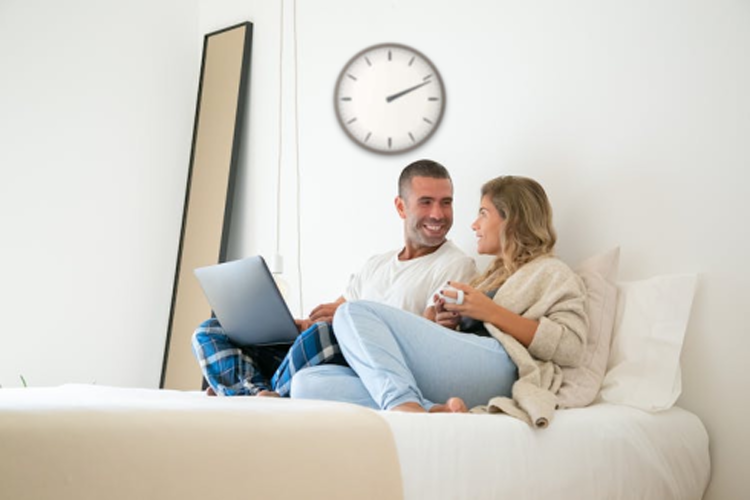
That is 2.11
